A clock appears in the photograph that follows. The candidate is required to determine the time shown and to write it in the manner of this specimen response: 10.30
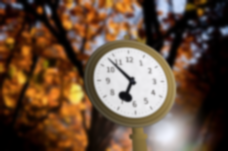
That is 6.53
